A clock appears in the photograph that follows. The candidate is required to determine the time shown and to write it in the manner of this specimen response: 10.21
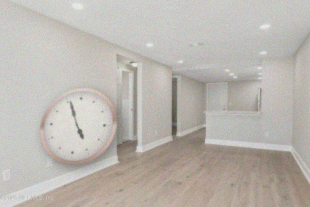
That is 4.56
